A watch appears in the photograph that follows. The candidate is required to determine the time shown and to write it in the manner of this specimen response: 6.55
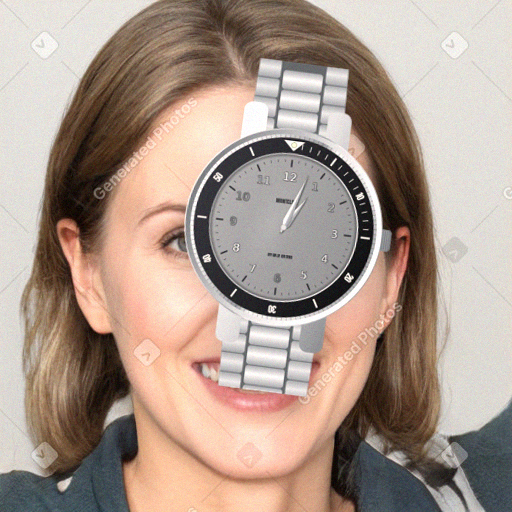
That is 1.03
